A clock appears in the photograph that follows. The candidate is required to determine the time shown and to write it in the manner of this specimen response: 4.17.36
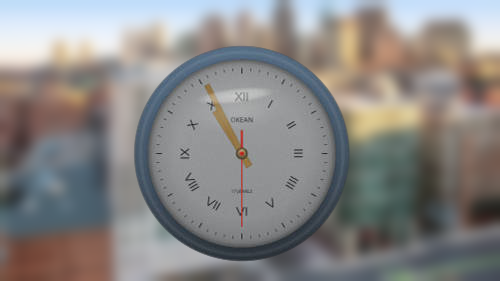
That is 10.55.30
